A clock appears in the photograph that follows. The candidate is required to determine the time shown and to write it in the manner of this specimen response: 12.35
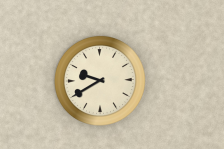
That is 9.40
